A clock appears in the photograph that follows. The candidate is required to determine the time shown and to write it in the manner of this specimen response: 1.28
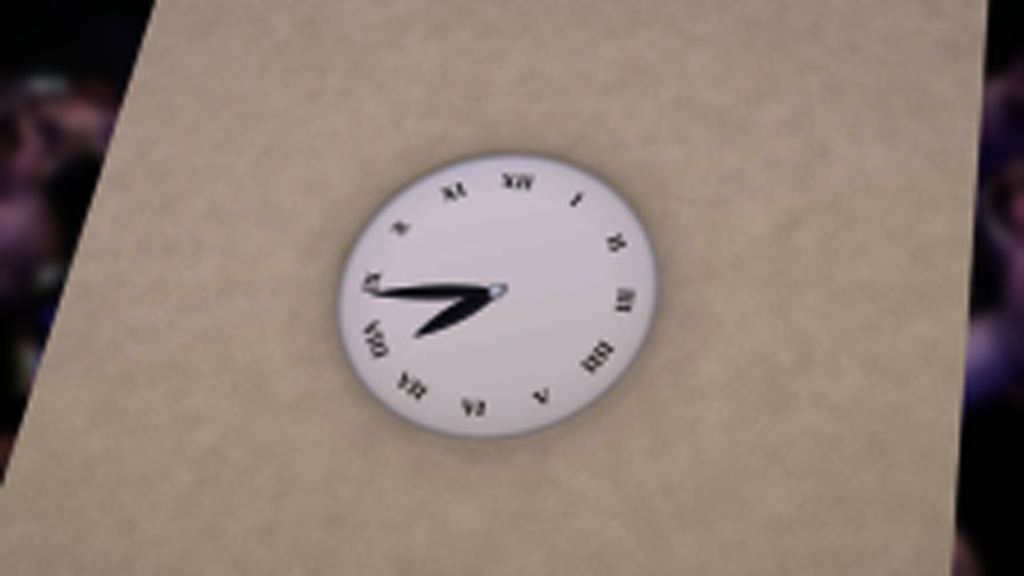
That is 7.44
